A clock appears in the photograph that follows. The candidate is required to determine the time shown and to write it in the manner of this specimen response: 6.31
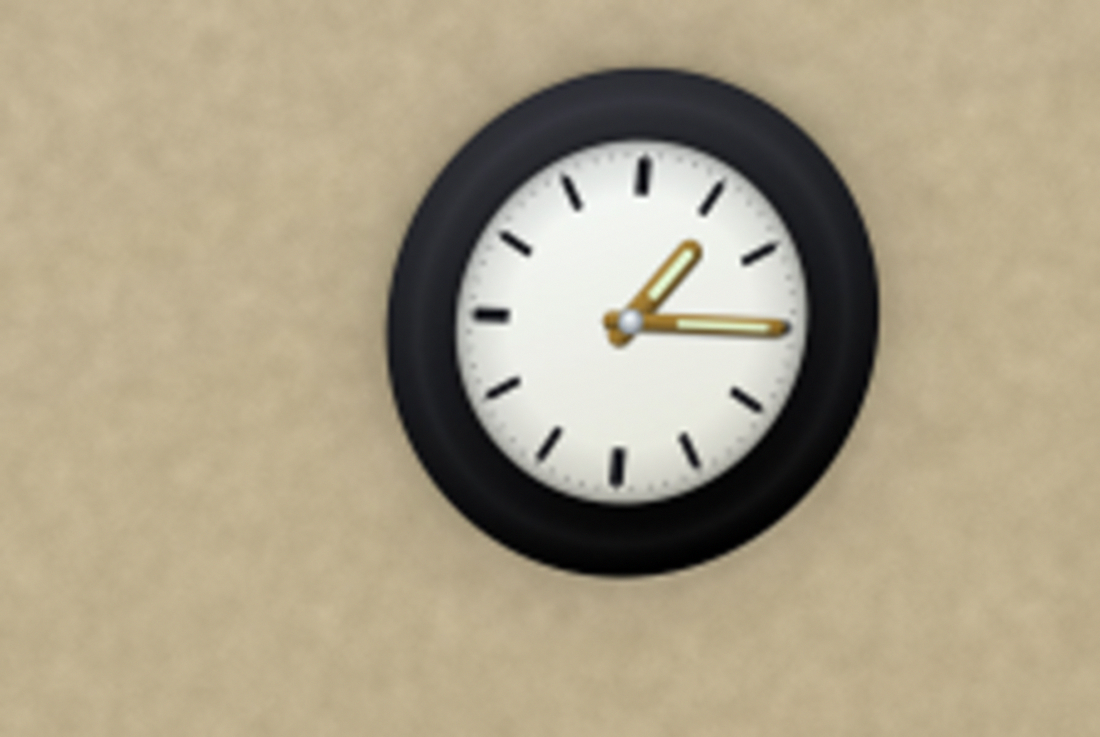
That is 1.15
